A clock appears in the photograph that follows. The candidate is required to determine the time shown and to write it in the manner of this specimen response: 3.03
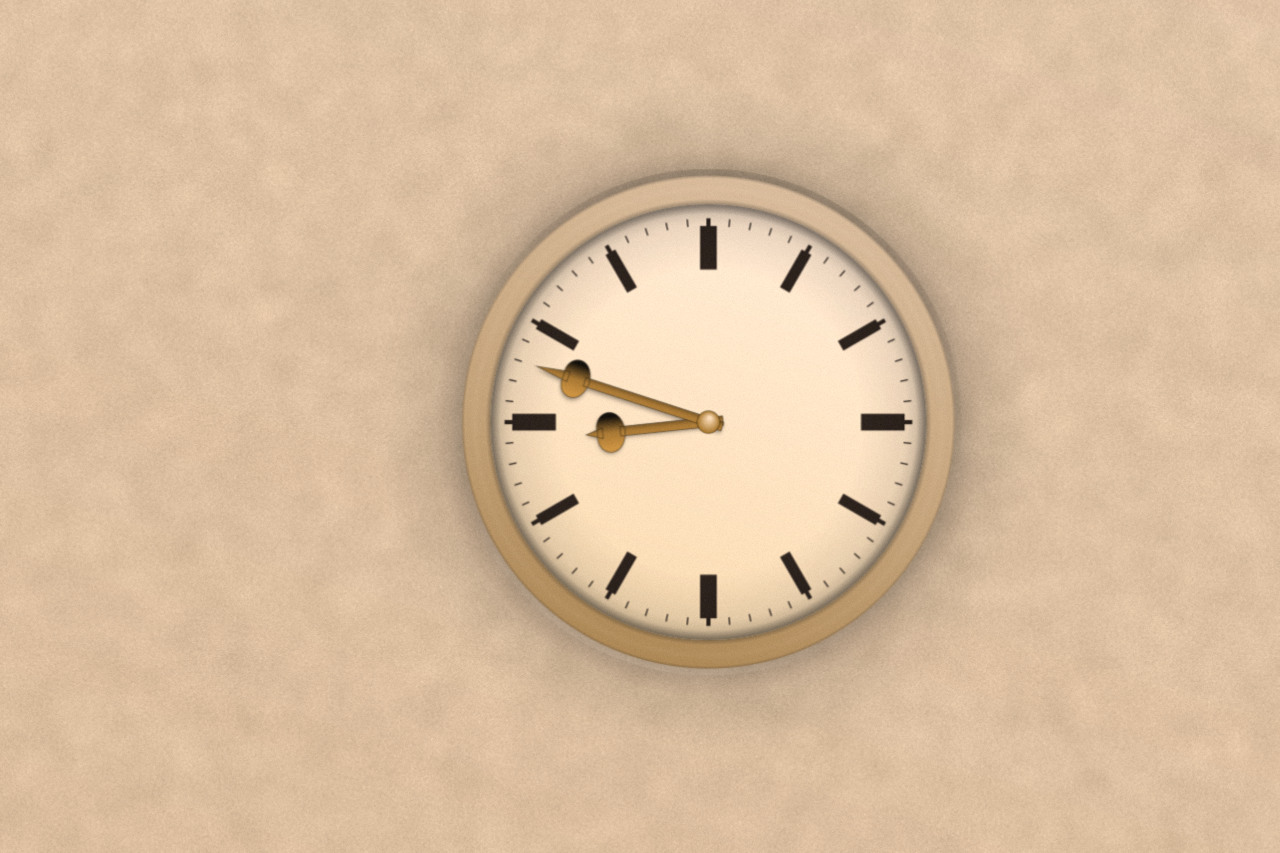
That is 8.48
